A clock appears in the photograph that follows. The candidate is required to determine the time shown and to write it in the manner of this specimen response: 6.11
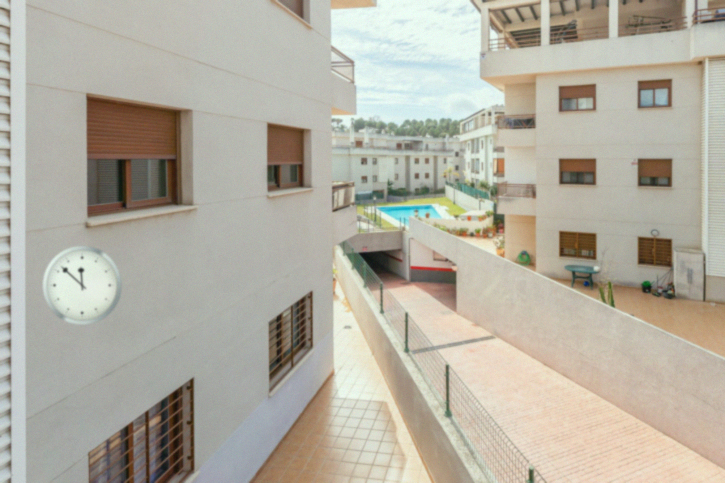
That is 11.52
